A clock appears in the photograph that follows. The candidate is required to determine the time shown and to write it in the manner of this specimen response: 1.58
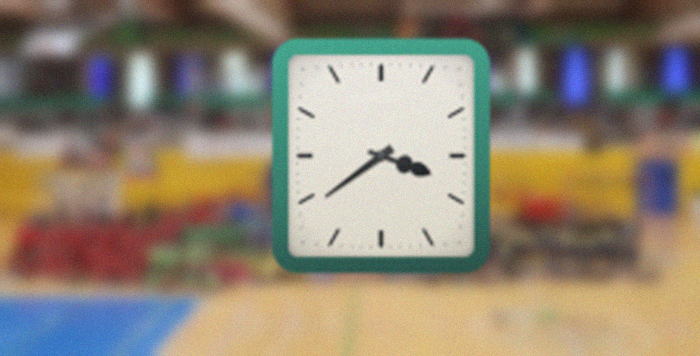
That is 3.39
